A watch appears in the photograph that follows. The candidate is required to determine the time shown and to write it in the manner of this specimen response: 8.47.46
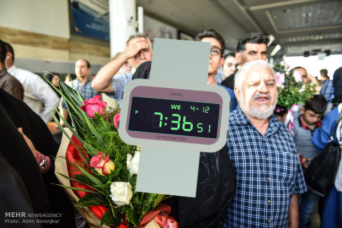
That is 7.36.51
